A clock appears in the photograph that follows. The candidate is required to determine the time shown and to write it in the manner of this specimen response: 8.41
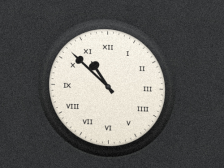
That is 10.52
